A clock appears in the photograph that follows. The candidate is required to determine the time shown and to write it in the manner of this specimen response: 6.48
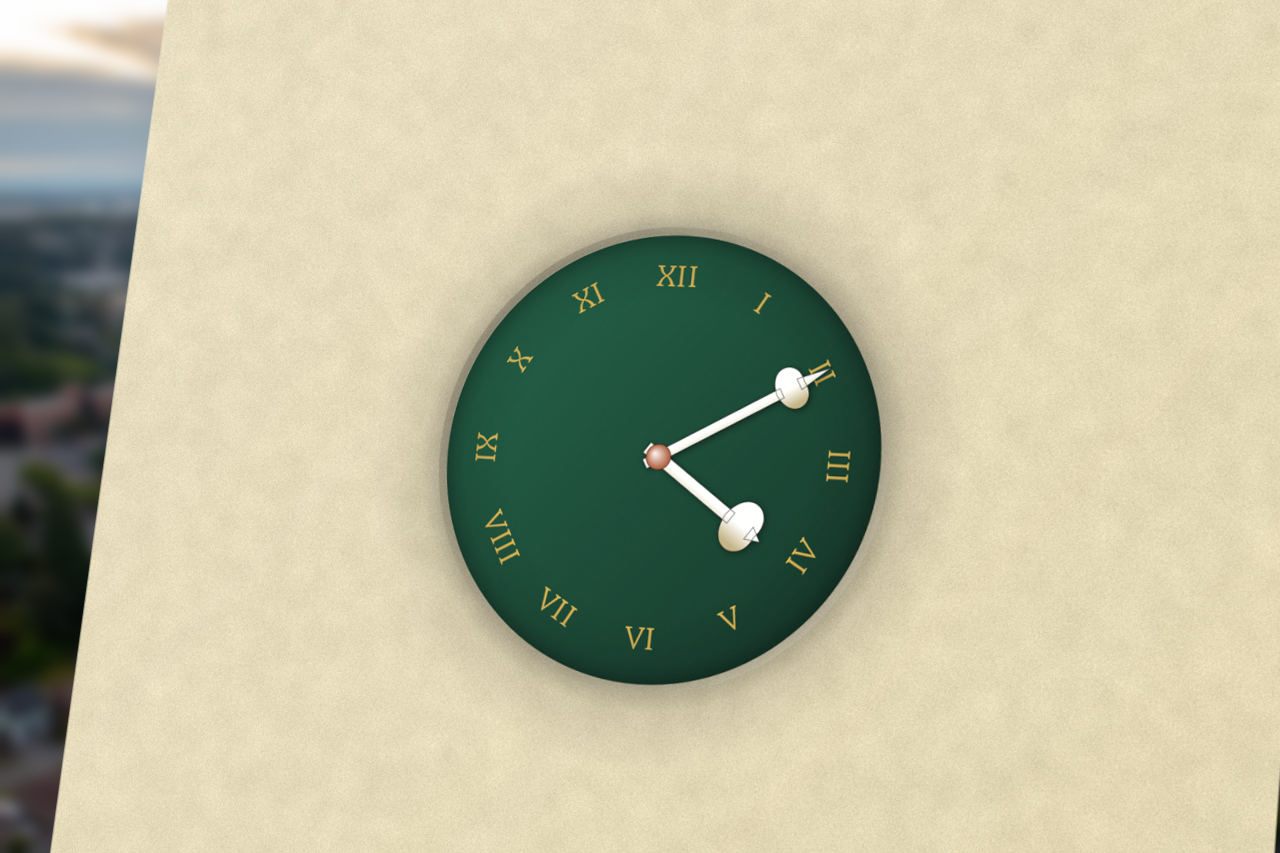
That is 4.10
